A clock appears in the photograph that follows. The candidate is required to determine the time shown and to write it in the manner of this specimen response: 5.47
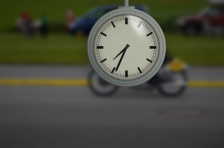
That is 7.34
